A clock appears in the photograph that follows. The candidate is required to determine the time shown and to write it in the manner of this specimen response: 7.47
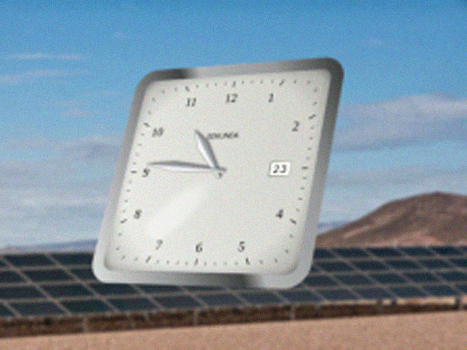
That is 10.46
